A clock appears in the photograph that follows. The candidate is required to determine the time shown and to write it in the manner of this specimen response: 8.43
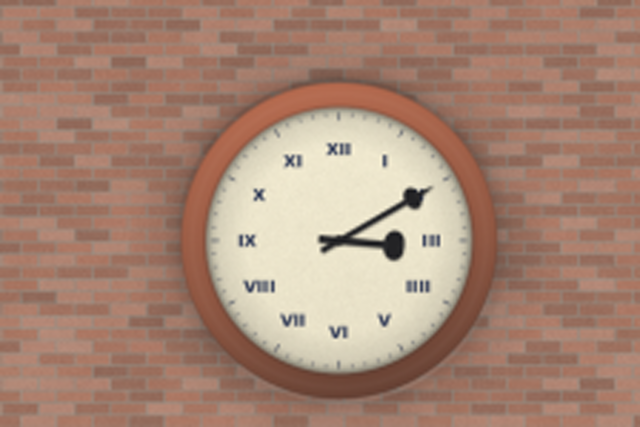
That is 3.10
